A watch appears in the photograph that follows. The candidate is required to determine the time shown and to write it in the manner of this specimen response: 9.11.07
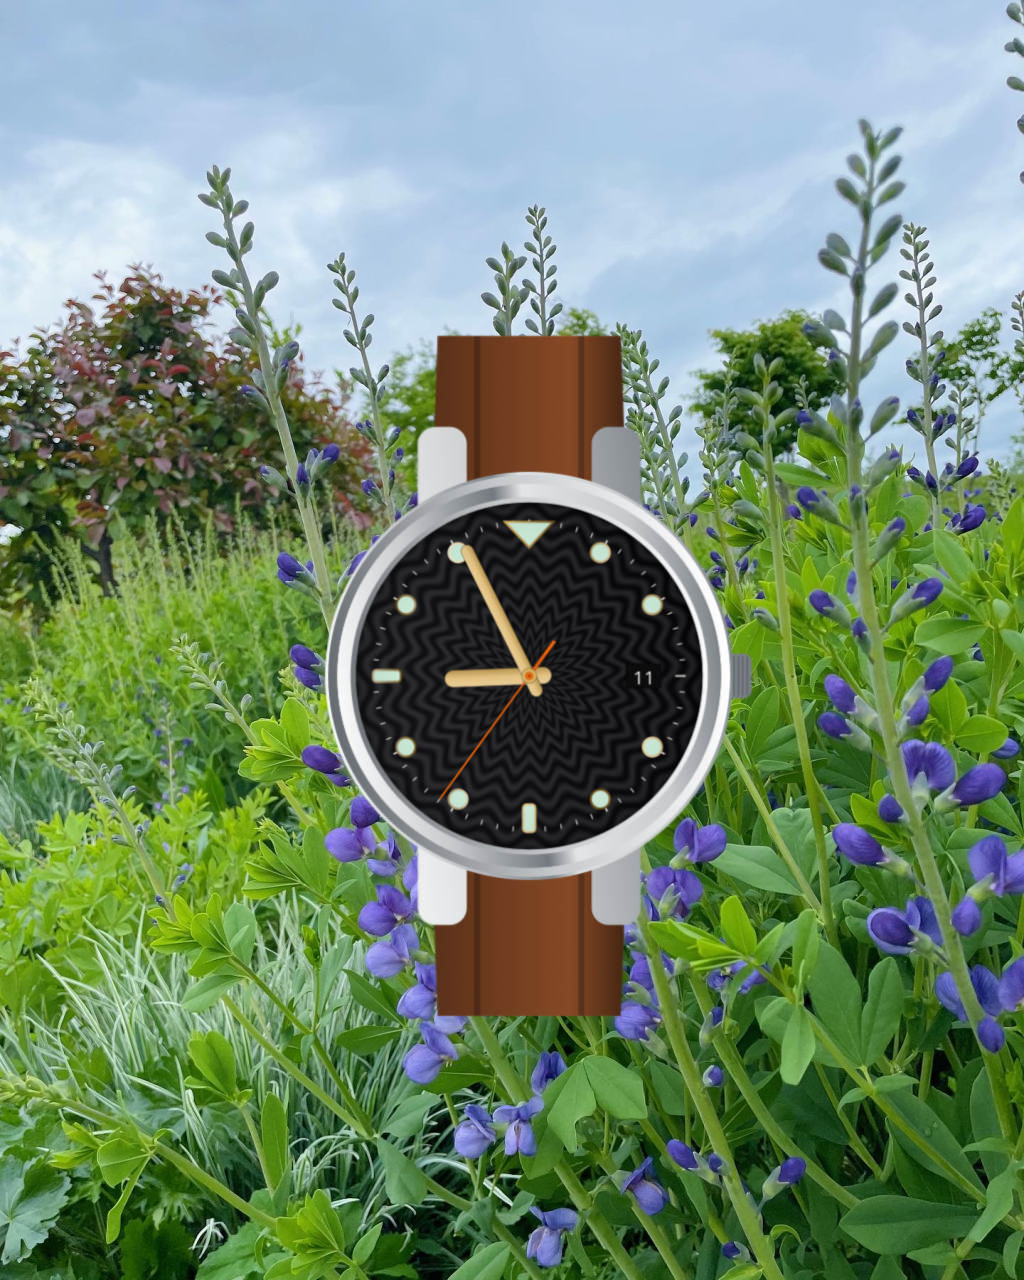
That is 8.55.36
